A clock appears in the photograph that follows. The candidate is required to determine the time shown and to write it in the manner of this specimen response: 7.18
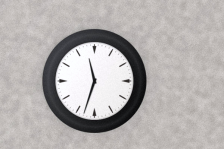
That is 11.33
